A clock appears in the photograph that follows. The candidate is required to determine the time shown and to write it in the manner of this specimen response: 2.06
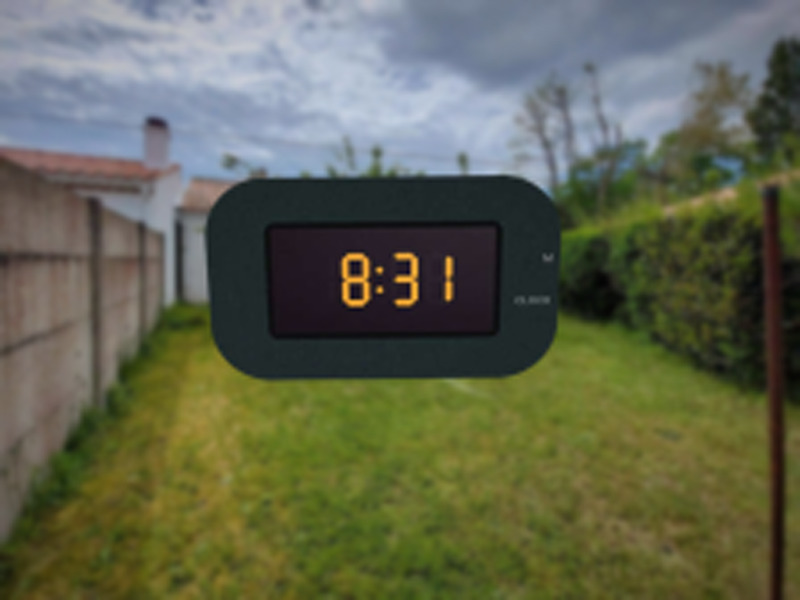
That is 8.31
